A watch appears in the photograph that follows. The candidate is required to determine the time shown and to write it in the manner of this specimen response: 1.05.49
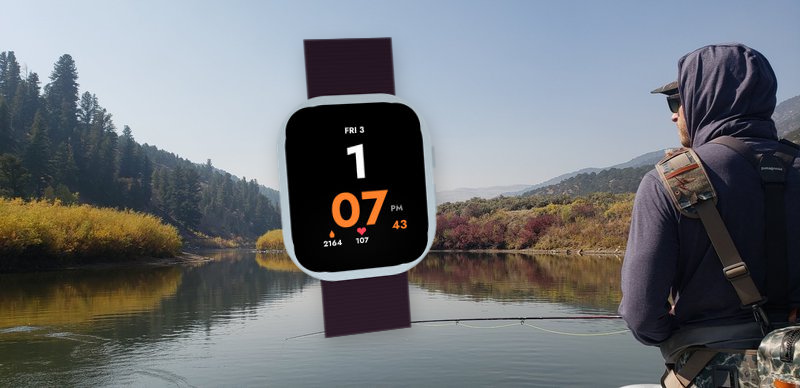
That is 1.07.43
